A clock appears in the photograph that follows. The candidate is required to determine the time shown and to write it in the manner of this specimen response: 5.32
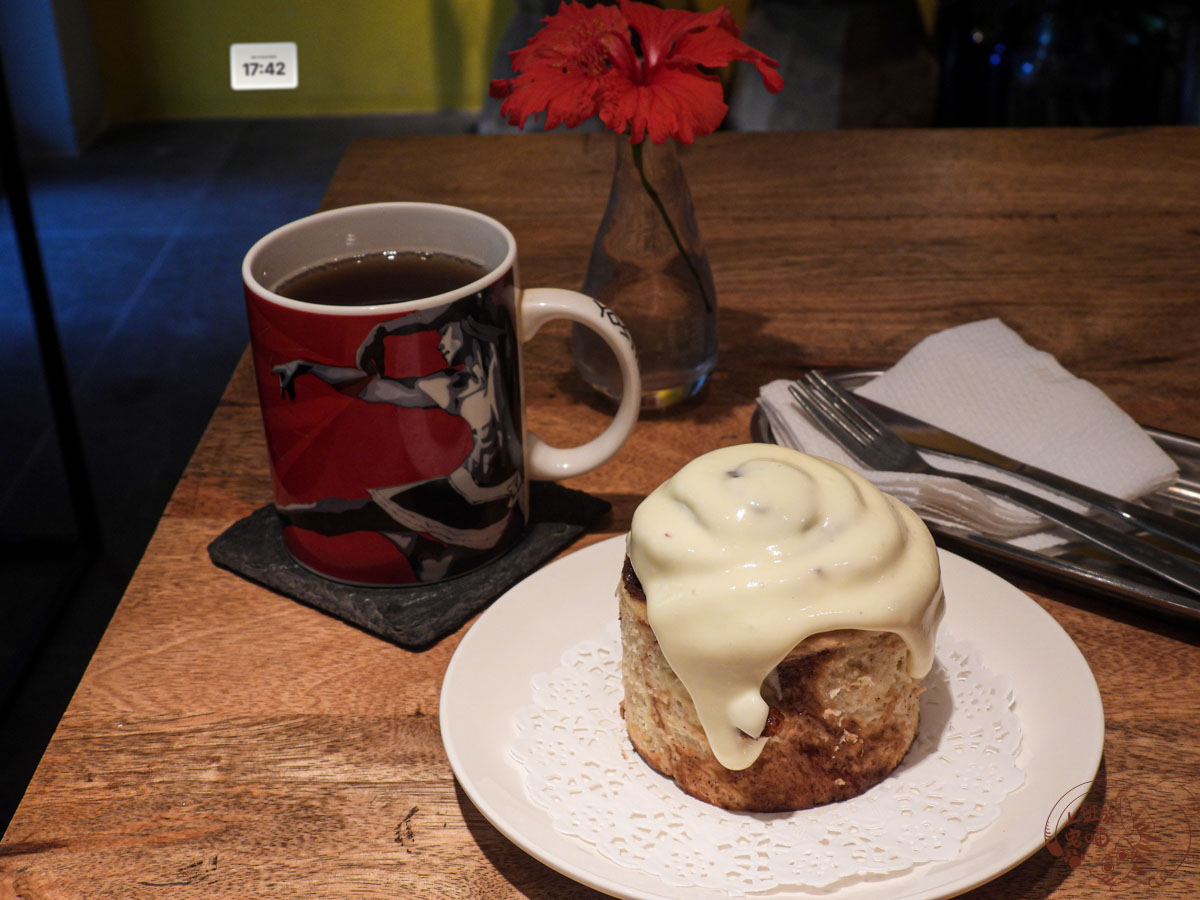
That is 17.42
